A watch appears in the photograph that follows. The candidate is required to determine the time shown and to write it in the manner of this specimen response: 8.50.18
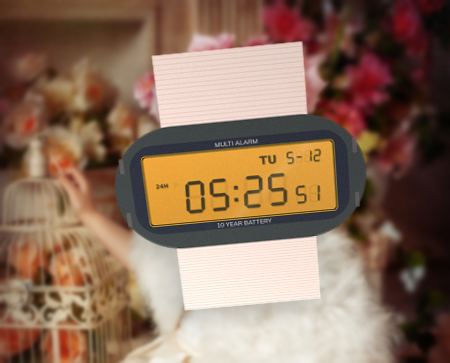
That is 5.25.51
